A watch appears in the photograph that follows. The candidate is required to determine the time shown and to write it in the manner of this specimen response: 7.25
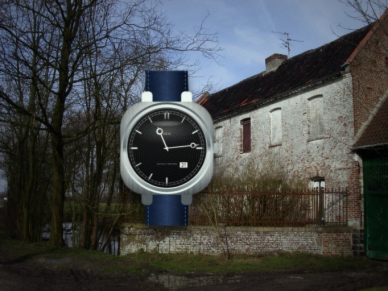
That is 11.14
